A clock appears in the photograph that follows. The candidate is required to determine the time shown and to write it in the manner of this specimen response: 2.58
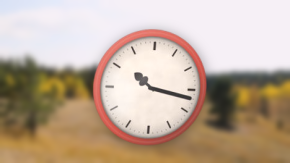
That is 10.17
